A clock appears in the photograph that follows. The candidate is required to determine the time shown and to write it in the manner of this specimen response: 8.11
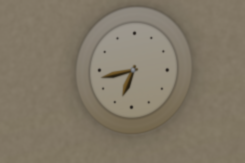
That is 6.43
